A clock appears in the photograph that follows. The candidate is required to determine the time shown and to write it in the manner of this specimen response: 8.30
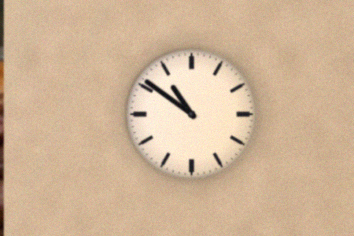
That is 10.51
